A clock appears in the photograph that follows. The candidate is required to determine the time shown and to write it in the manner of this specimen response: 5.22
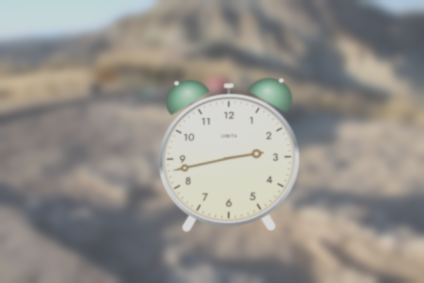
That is 2.43
